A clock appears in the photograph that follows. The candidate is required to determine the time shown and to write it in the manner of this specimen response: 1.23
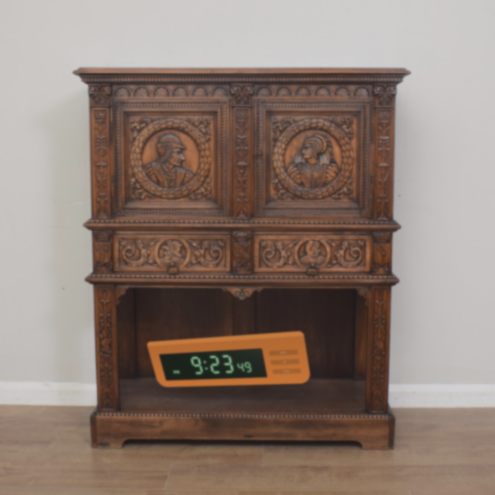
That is 9.23
